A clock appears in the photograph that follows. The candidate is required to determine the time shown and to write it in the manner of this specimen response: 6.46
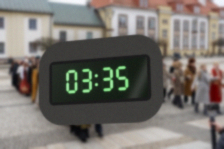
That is 3.35
